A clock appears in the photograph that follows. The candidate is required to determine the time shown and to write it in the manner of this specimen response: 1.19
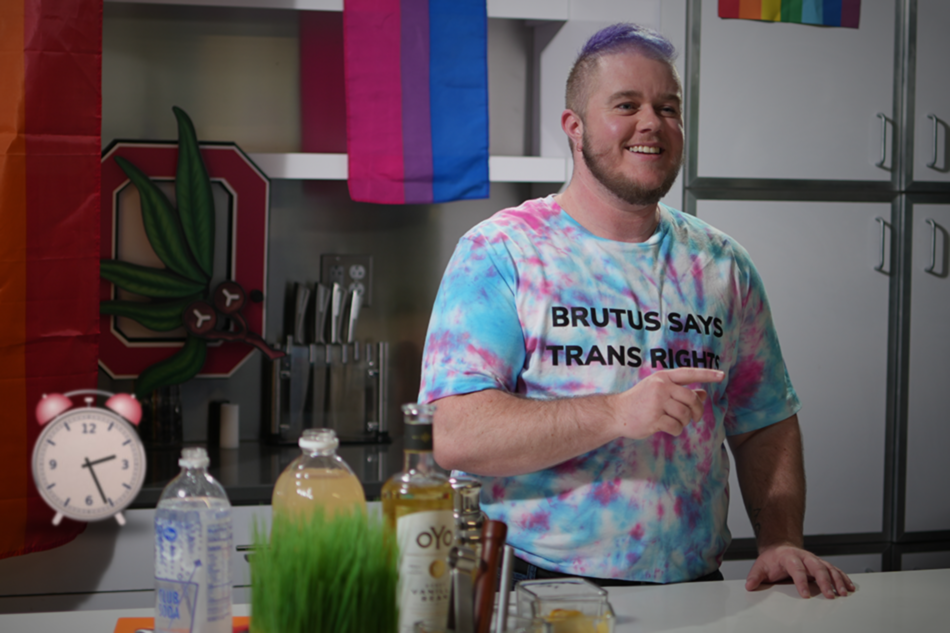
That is 2.26
